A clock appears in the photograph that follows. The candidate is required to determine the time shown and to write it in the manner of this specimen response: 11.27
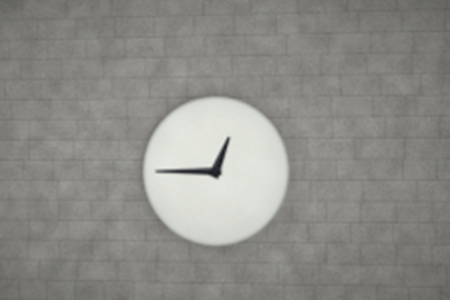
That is 12.45
